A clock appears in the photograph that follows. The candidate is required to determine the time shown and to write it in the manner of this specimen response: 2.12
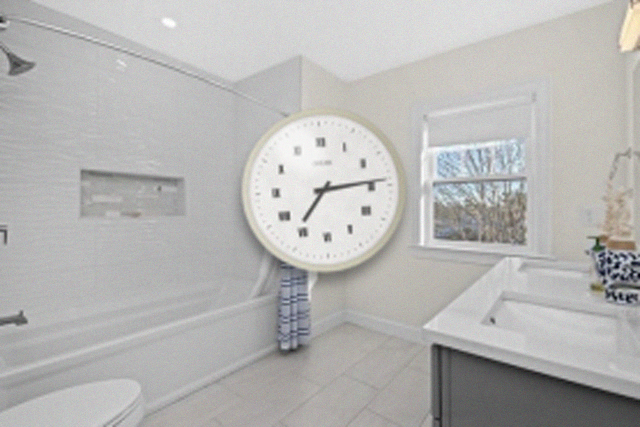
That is 7.14
